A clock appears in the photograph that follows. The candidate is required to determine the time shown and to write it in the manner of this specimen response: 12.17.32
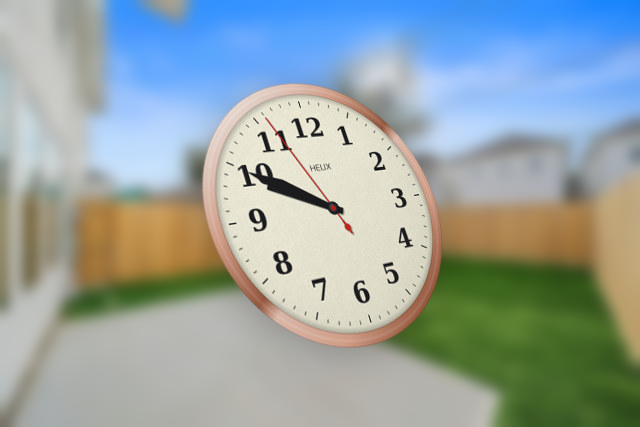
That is 9.49.56
